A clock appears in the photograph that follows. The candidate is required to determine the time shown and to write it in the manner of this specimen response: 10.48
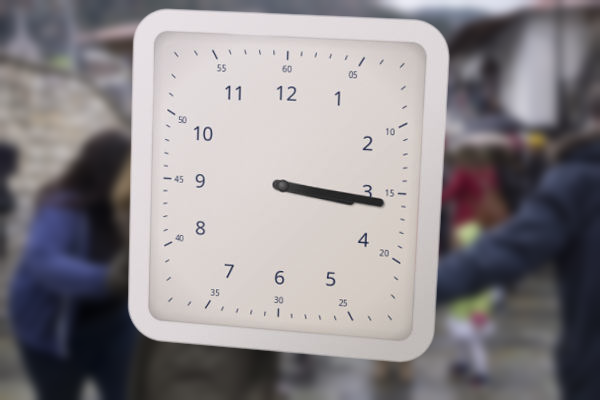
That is 3.16
